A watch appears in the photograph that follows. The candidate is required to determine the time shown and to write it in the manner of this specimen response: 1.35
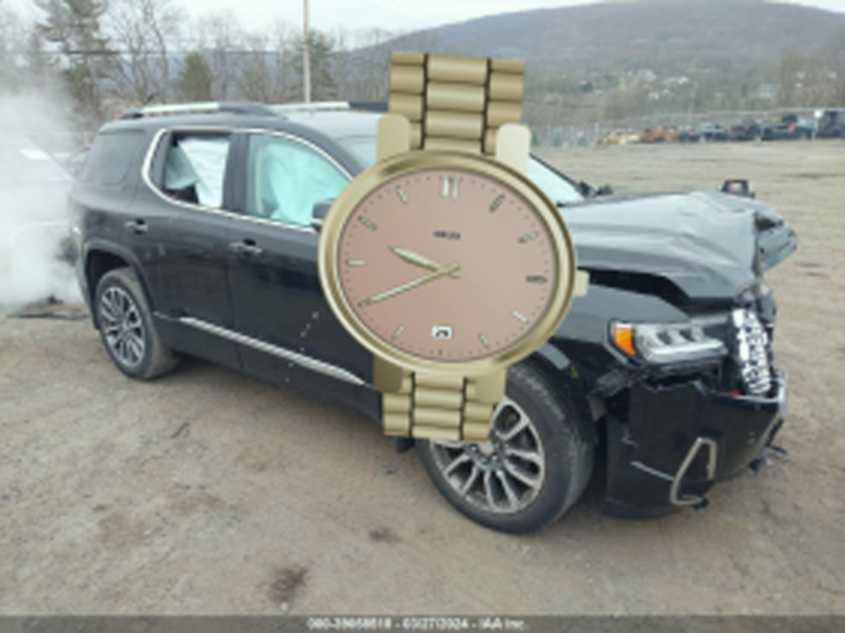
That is 9.40
